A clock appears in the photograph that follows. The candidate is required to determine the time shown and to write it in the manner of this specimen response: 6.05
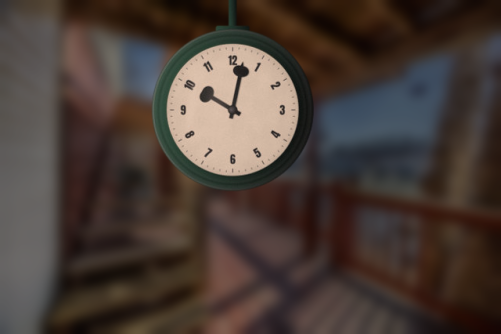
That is 10.02
